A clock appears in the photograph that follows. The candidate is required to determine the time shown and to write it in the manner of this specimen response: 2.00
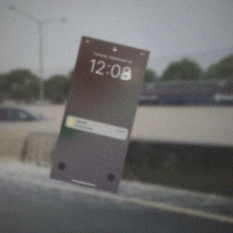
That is 12.08
